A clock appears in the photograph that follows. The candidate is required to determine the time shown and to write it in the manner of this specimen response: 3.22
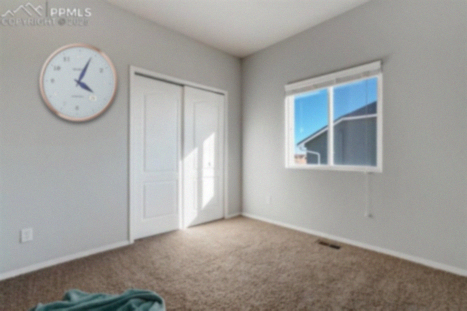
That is 4.04
